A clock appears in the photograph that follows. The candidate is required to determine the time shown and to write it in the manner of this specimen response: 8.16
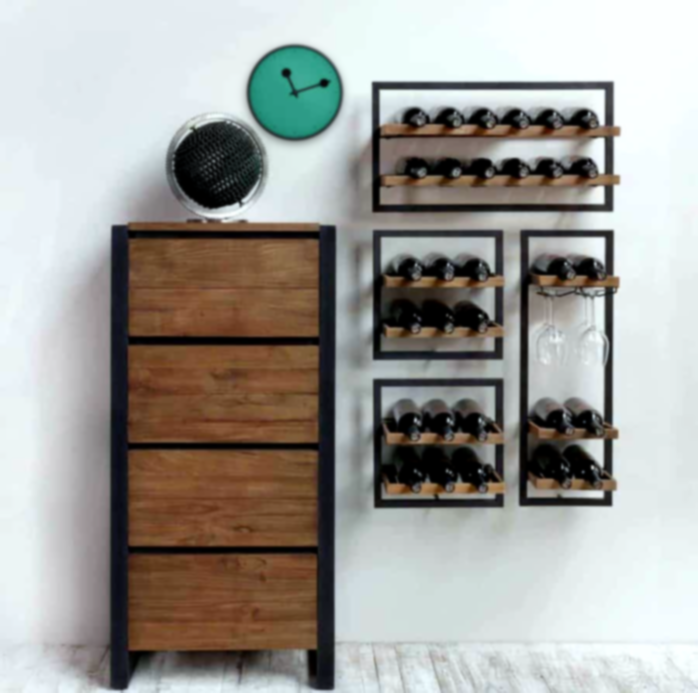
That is 11.12
